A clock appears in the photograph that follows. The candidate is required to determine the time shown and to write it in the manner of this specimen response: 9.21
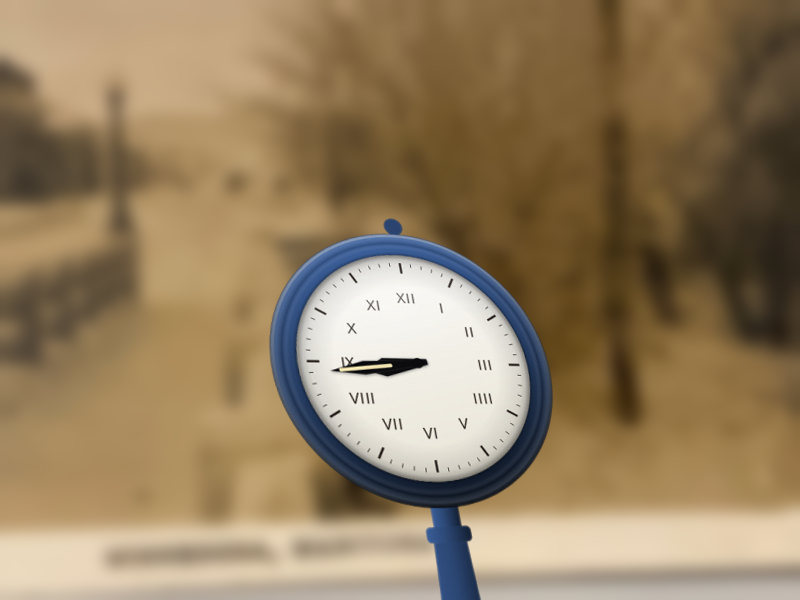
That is 8.44
